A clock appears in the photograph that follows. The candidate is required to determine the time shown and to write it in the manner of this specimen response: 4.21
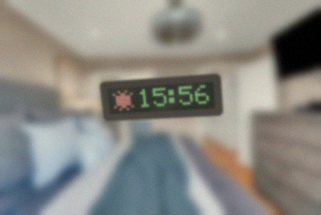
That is 15.56
